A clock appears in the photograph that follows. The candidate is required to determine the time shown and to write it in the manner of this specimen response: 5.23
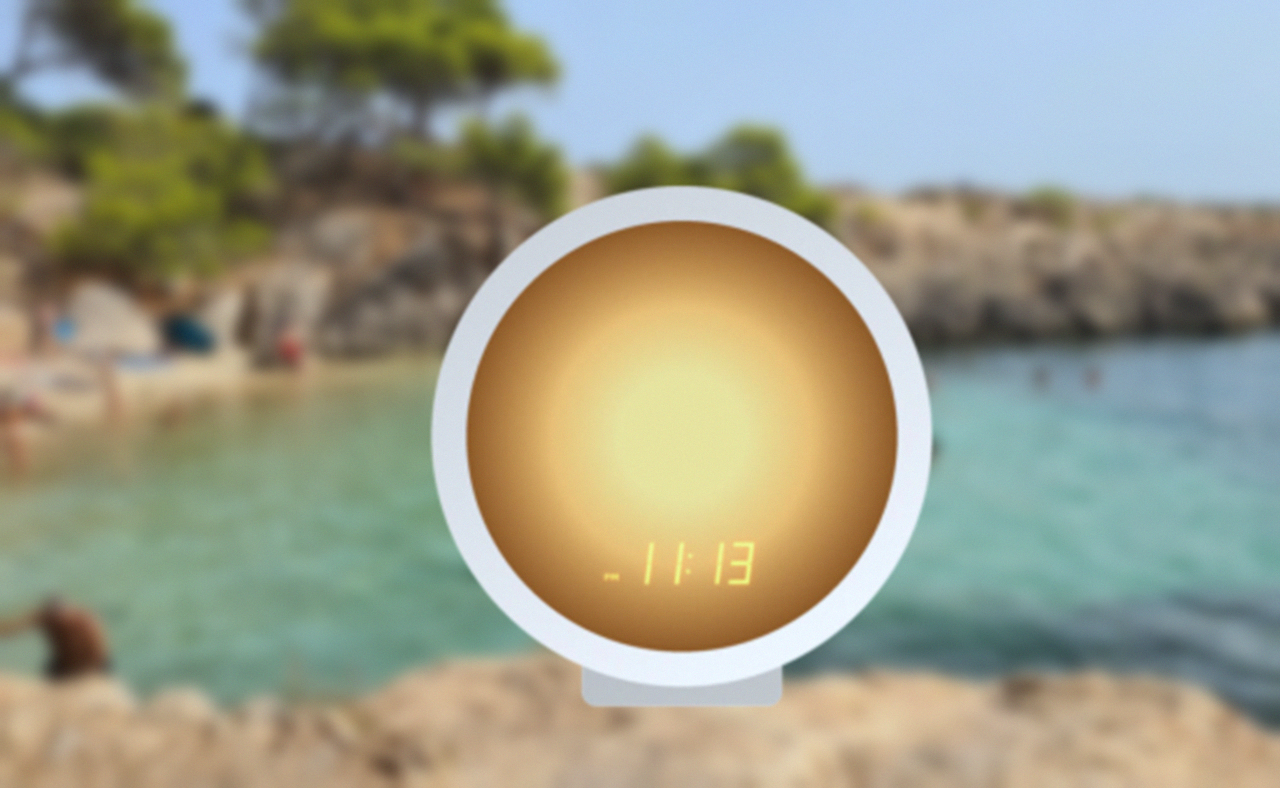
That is 11.13
